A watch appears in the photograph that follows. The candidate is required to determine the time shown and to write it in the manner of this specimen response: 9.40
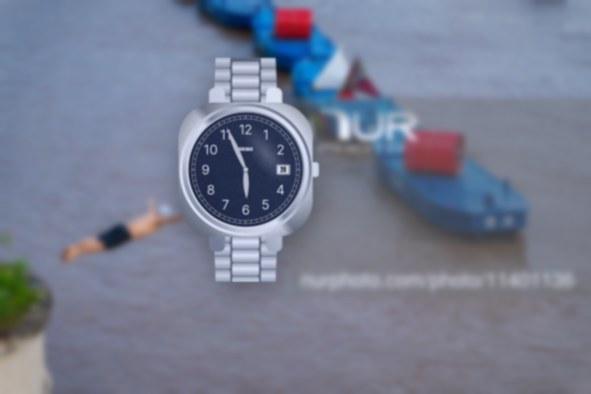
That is 5.56
